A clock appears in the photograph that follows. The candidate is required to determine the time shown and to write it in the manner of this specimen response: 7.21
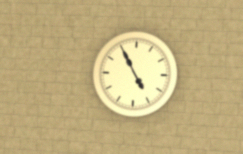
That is 4.55
